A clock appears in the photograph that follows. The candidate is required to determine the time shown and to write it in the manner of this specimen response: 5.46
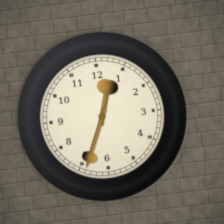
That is 12.34
